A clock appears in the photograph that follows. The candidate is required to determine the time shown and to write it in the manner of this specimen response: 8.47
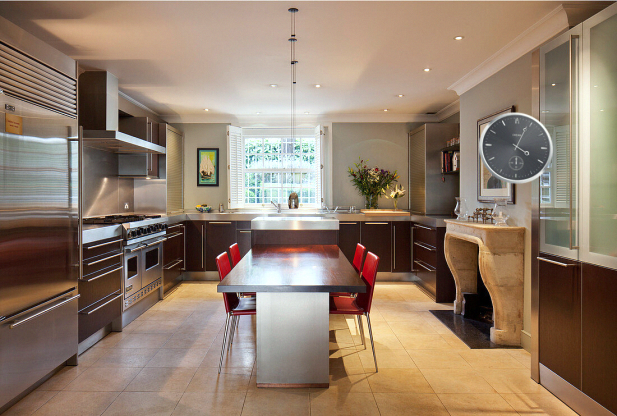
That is 4.04
